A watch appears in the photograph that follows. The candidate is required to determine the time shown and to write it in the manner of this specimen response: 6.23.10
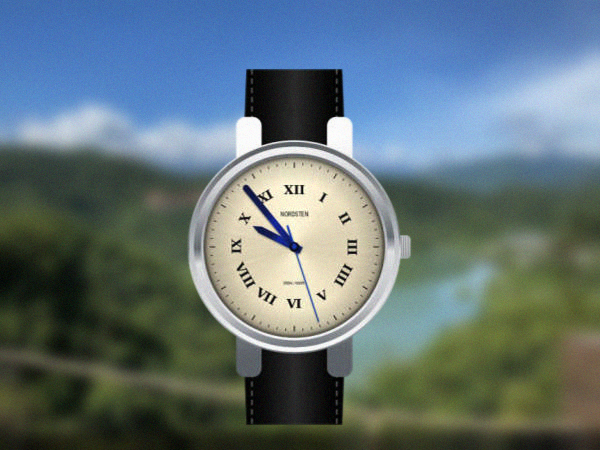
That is 9.53.27
